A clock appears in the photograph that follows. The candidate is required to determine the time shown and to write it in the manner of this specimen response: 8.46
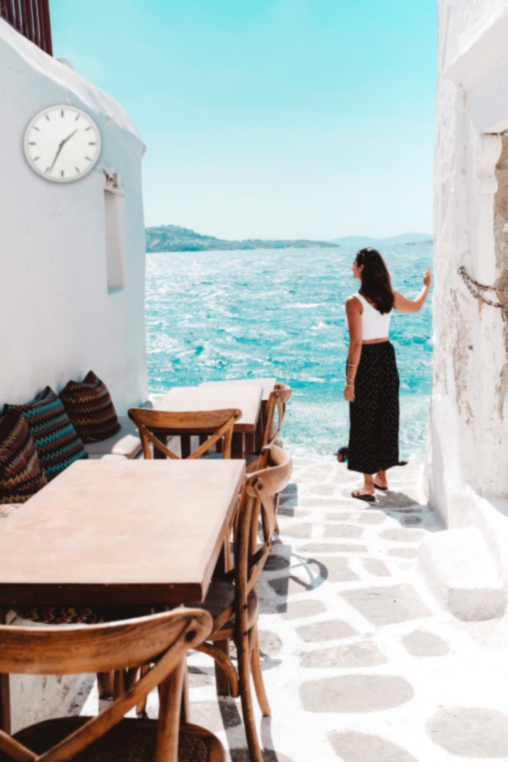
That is 1.34
